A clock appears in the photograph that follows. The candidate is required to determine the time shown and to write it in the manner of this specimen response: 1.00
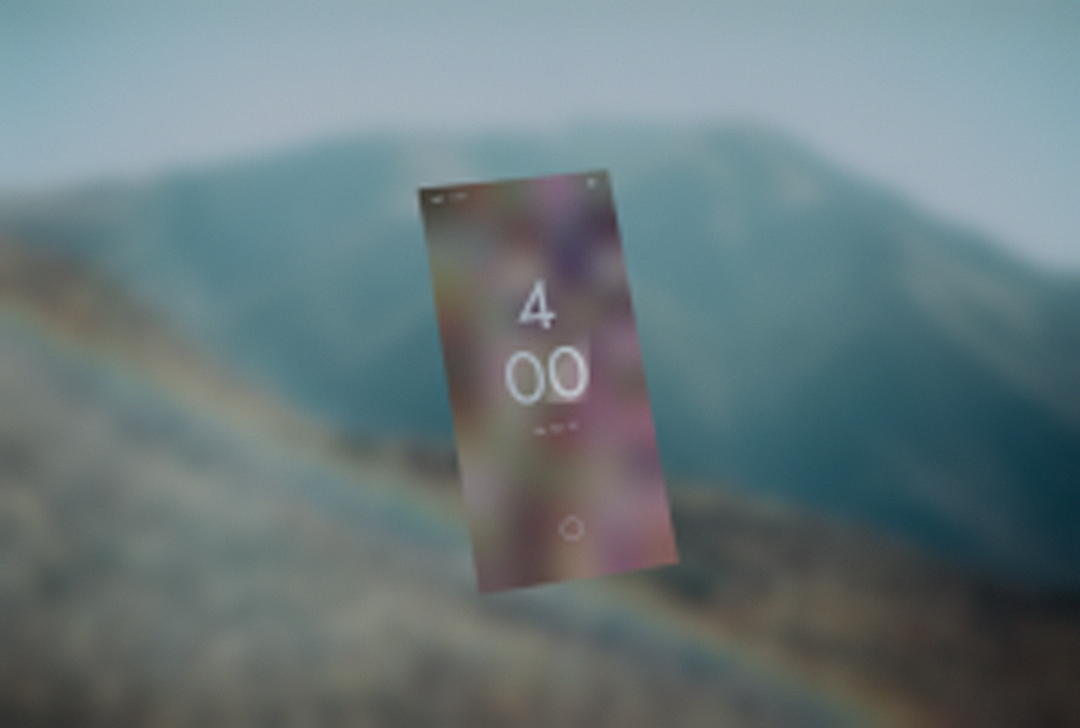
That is 4.00
